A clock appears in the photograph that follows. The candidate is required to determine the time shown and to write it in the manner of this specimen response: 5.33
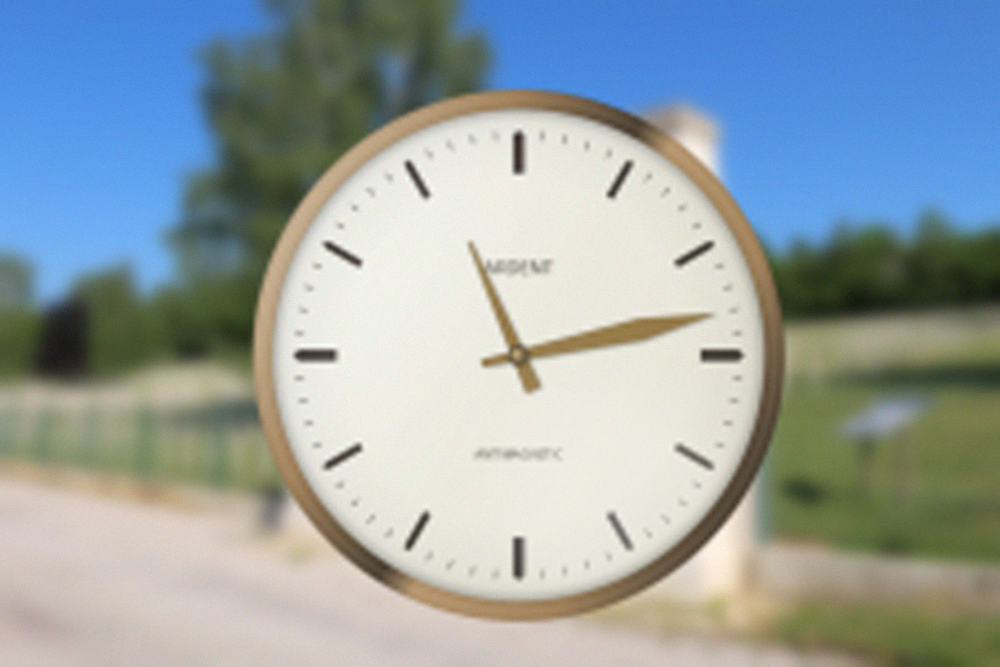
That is 11.13
